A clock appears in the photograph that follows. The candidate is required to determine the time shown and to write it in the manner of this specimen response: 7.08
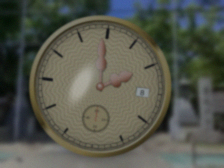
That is 1.59
